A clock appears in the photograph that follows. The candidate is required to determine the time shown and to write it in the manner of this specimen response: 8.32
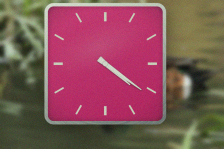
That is 4.21
